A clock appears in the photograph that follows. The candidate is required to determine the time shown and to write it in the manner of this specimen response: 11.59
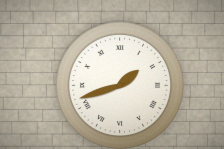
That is 1.42
